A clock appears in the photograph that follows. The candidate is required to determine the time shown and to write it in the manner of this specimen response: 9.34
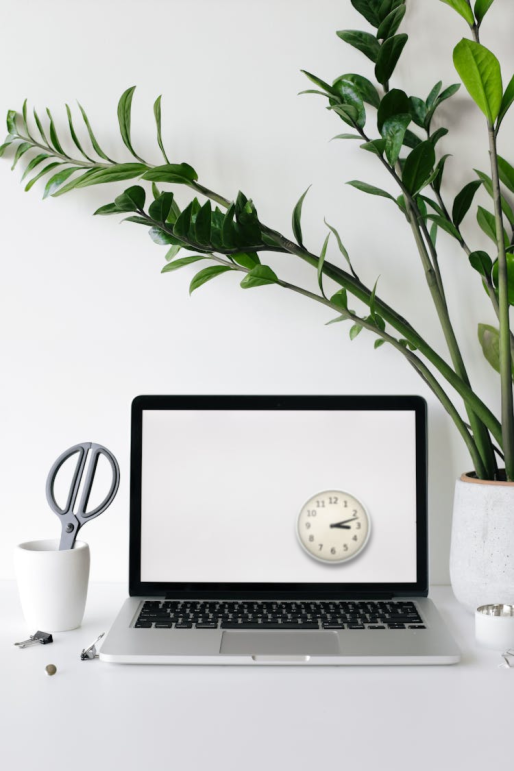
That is 3.12
